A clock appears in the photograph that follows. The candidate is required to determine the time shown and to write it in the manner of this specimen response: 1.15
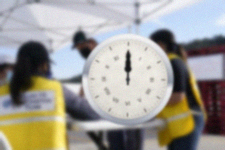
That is 12.00
